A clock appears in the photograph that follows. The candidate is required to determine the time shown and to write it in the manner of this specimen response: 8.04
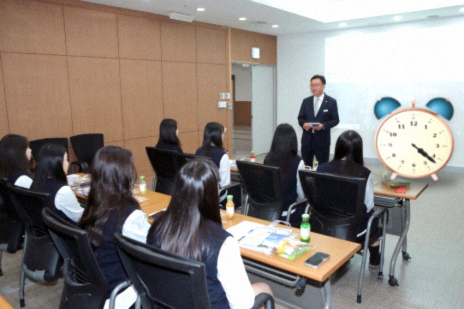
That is 4.22
